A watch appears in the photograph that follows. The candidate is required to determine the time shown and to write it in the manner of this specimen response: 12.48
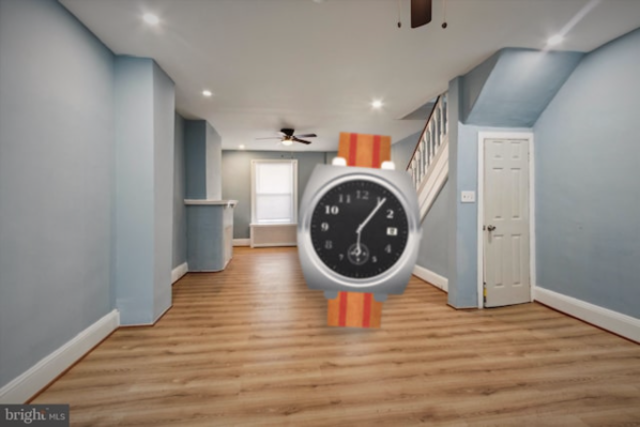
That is 6.06
